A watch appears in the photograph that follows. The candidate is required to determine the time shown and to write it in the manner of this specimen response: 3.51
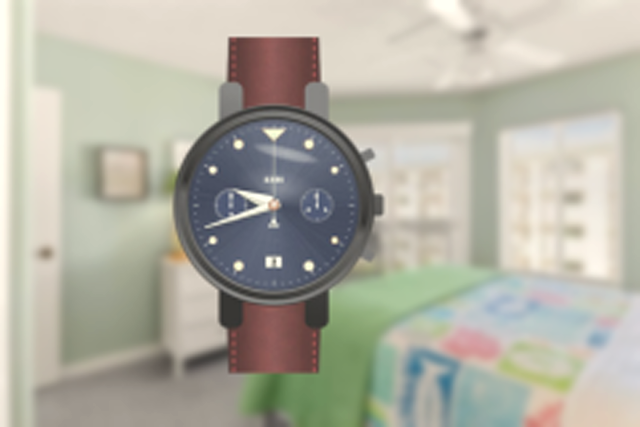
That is 9.42
